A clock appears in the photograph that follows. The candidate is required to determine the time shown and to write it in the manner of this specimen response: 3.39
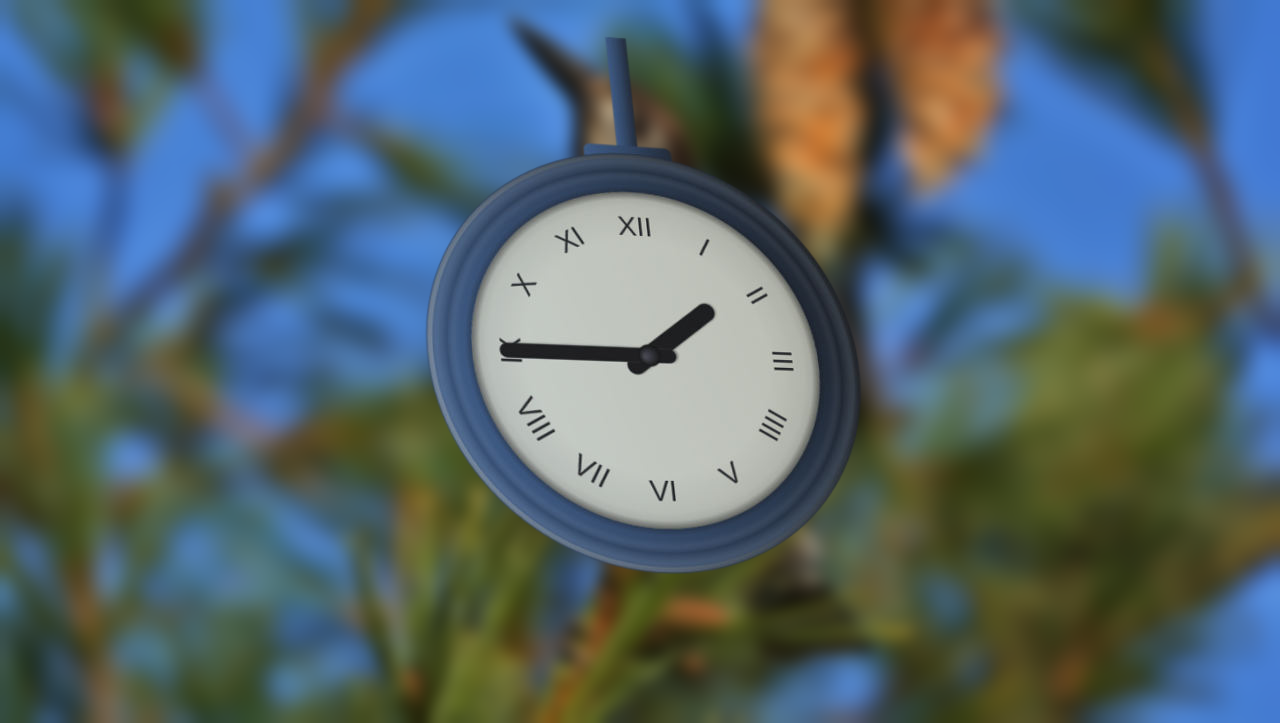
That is 1.45
